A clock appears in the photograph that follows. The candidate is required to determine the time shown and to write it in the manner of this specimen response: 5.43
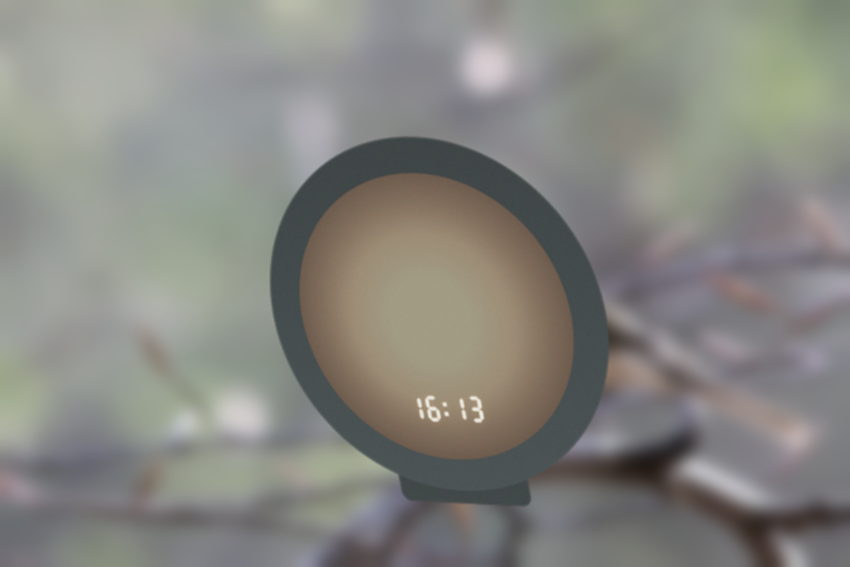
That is 16.13
